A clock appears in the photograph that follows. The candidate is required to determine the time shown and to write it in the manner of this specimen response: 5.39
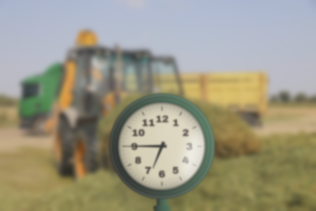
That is 6.45
